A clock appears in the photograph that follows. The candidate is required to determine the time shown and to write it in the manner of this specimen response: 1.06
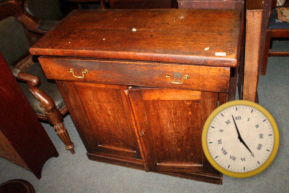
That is 4.58
